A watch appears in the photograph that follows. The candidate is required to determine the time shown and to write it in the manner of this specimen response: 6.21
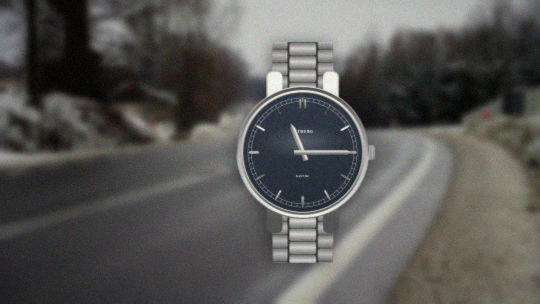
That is 11.15
